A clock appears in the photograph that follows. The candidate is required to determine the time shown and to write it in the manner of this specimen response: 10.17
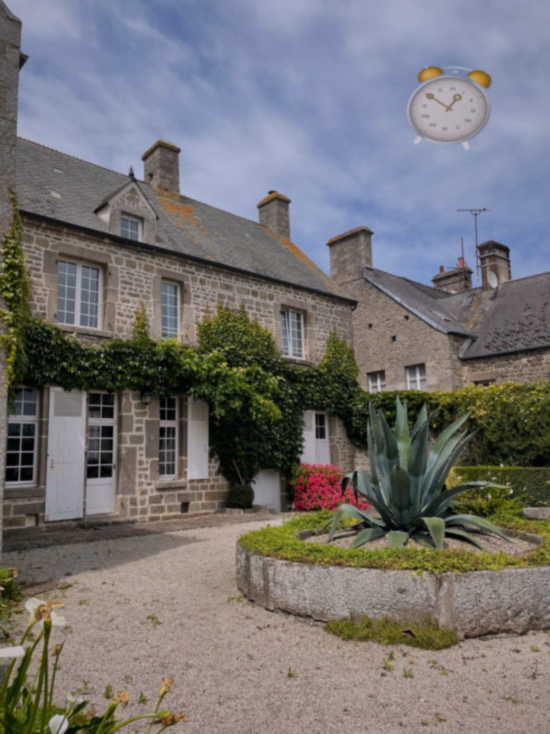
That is 12.50
